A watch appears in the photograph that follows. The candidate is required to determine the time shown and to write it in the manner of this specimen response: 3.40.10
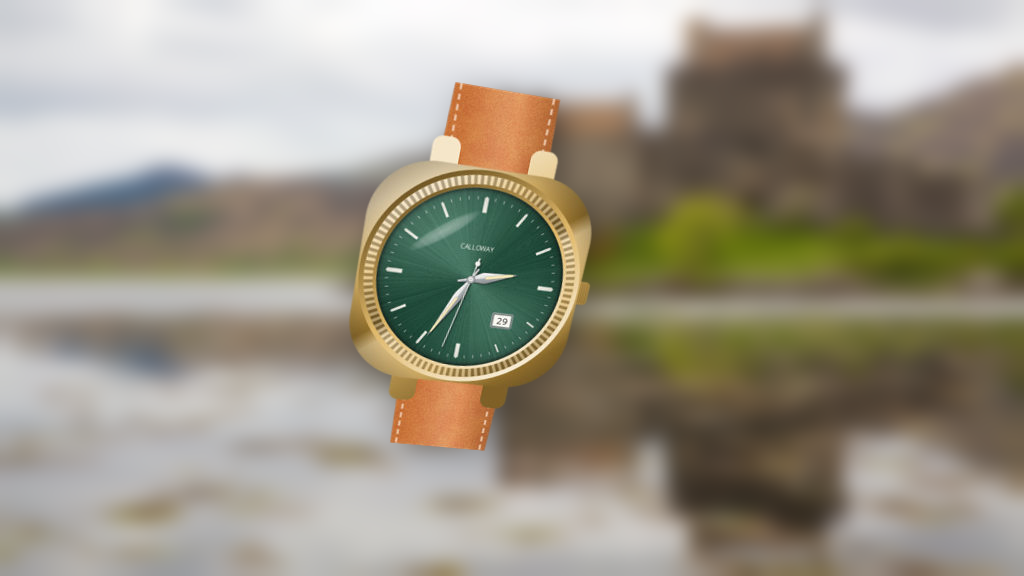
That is 2.34.32
